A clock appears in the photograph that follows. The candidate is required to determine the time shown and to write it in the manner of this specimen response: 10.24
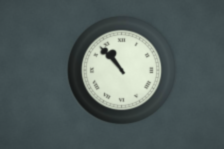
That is 10.53
